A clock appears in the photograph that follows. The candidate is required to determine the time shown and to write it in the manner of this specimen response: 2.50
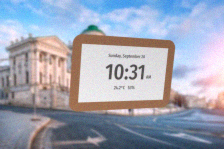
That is 10.31
